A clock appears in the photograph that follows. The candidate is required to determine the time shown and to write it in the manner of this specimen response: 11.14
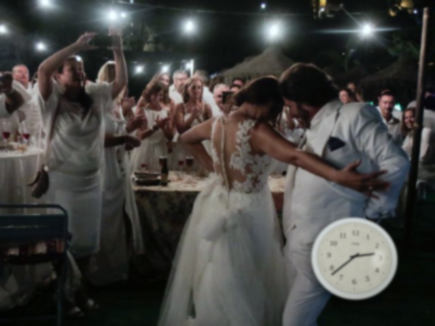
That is 2.38
